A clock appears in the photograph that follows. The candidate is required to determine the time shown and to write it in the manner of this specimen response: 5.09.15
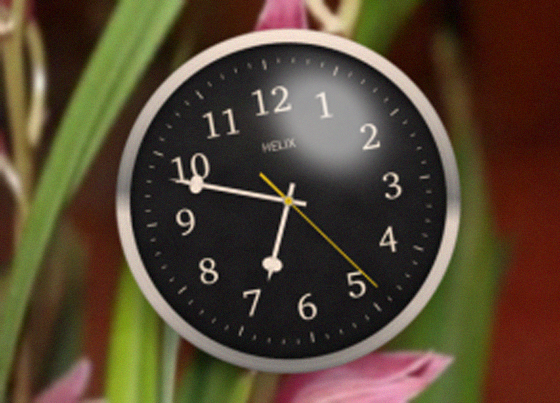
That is 6.48.24
